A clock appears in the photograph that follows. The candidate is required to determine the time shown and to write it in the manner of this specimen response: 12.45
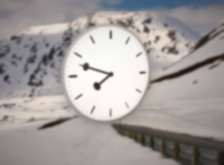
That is 7.48
